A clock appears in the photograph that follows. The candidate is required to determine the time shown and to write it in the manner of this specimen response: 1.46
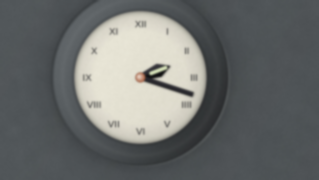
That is 2.18
